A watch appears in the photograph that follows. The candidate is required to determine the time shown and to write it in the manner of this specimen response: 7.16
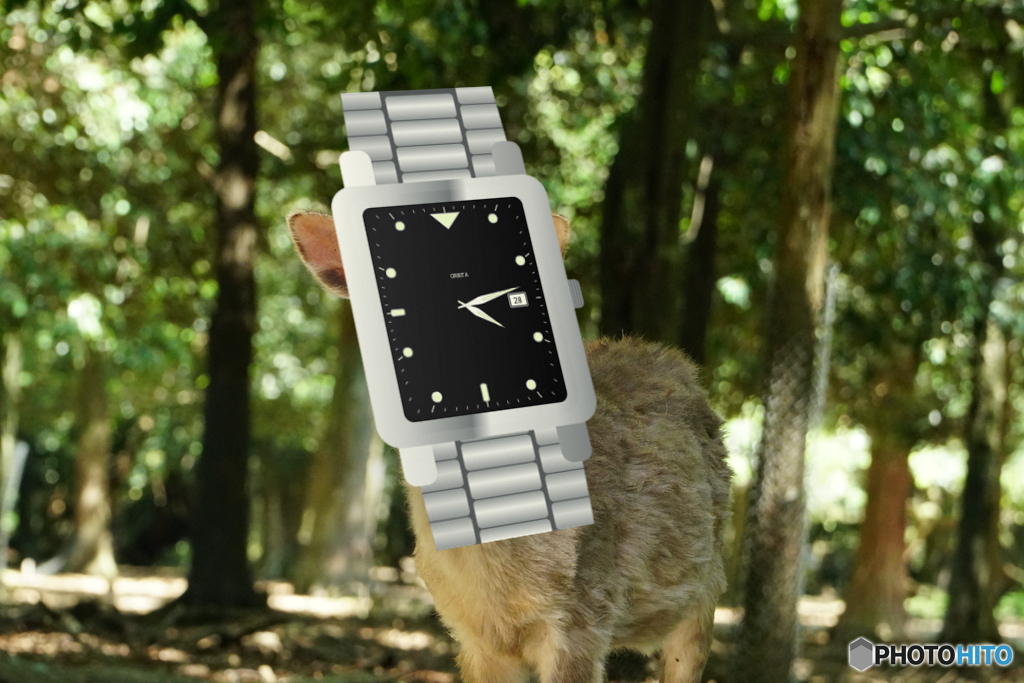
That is 4.13
